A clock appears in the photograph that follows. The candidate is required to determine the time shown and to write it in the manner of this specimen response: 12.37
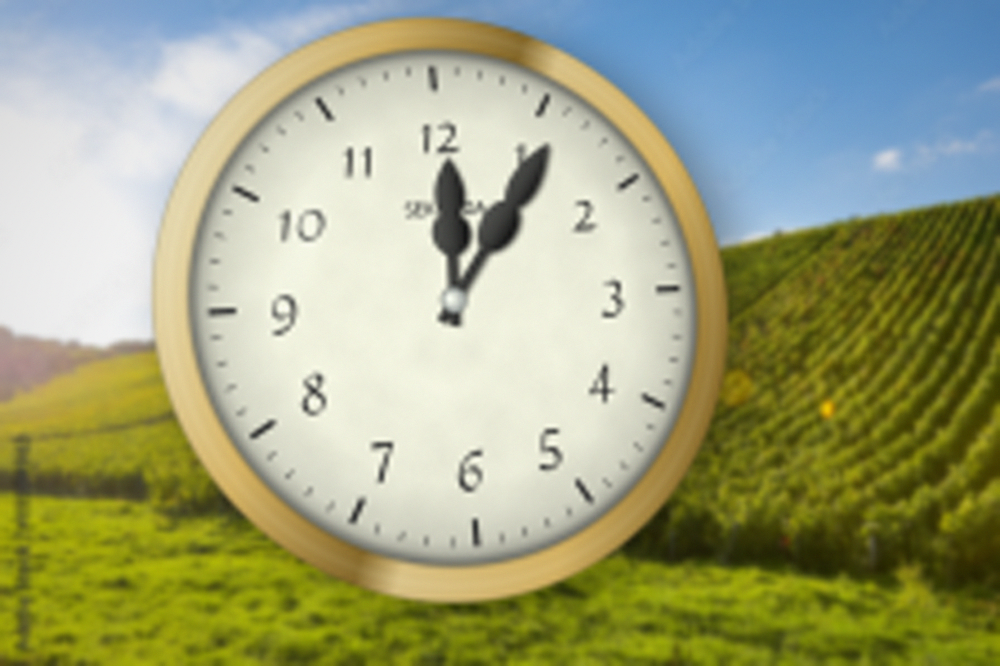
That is 12.06
